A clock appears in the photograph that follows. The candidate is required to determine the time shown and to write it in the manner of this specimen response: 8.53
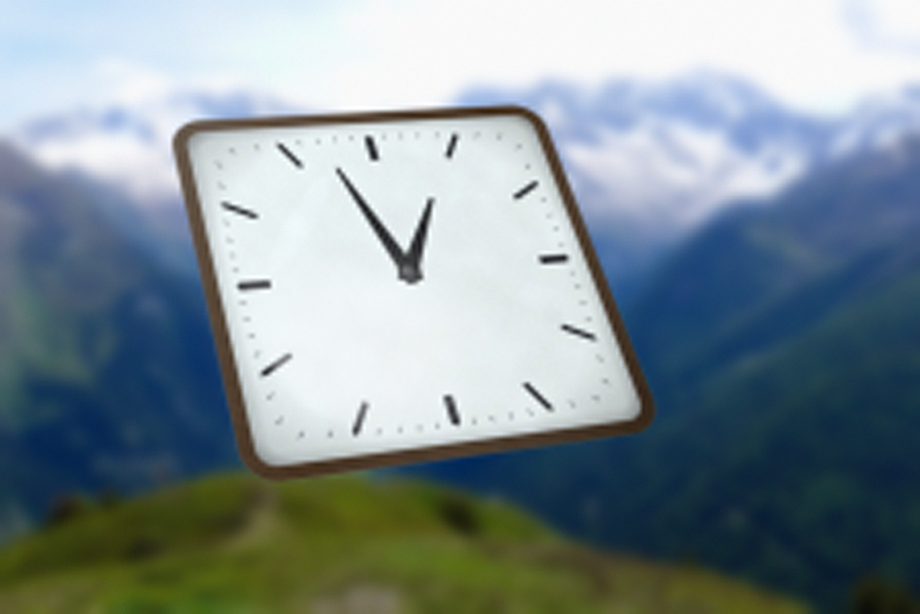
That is 12.57
